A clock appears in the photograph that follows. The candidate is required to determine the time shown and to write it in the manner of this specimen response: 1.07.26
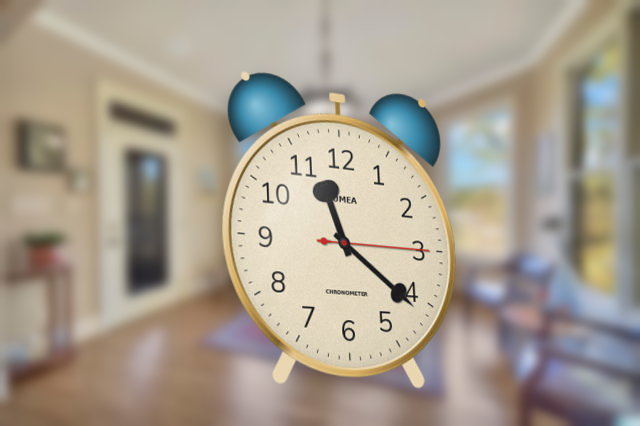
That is 11.21.15
